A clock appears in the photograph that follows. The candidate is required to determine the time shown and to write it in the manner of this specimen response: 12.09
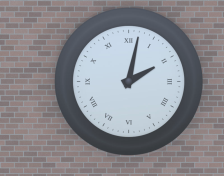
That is 2.02
